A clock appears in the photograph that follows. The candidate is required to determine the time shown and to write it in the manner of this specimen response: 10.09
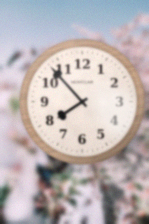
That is 7.53
